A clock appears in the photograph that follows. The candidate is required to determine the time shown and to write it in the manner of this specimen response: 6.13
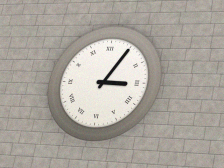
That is 3.05
